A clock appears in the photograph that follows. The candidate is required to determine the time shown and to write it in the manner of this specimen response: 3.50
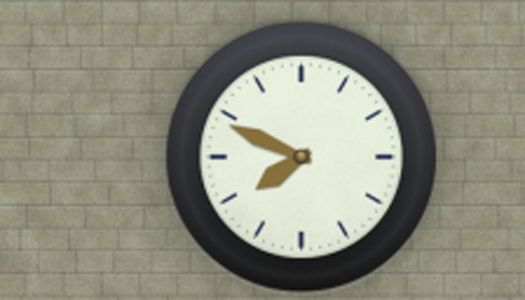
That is 7.49
